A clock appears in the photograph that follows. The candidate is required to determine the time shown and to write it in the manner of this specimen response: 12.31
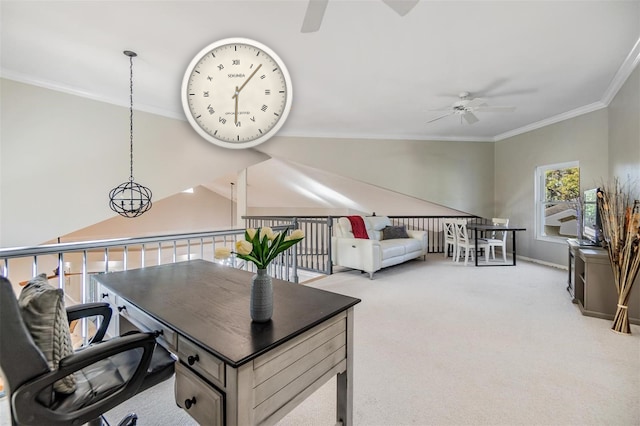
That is 6.07
